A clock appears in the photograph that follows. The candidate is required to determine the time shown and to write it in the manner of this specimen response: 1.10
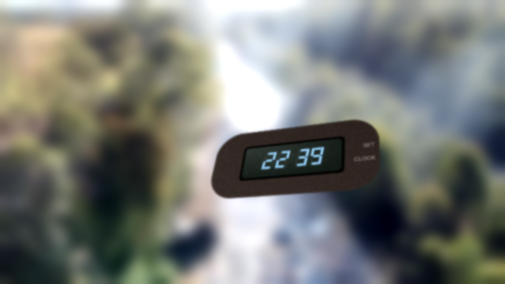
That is 22.39
